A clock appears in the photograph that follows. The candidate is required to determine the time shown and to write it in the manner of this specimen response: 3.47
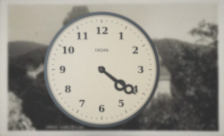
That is 4.21
